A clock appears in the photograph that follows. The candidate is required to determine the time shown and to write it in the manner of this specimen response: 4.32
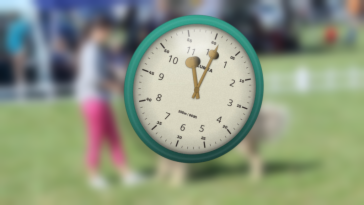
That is 11.01
